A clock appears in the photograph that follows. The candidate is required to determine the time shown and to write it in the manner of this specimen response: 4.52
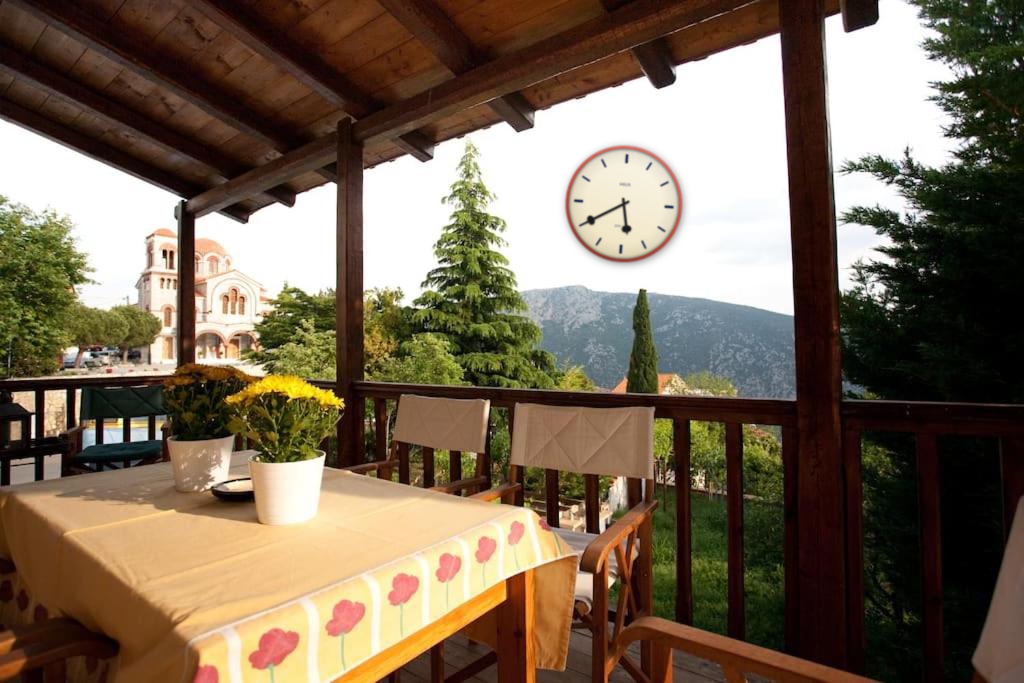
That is 5.40
